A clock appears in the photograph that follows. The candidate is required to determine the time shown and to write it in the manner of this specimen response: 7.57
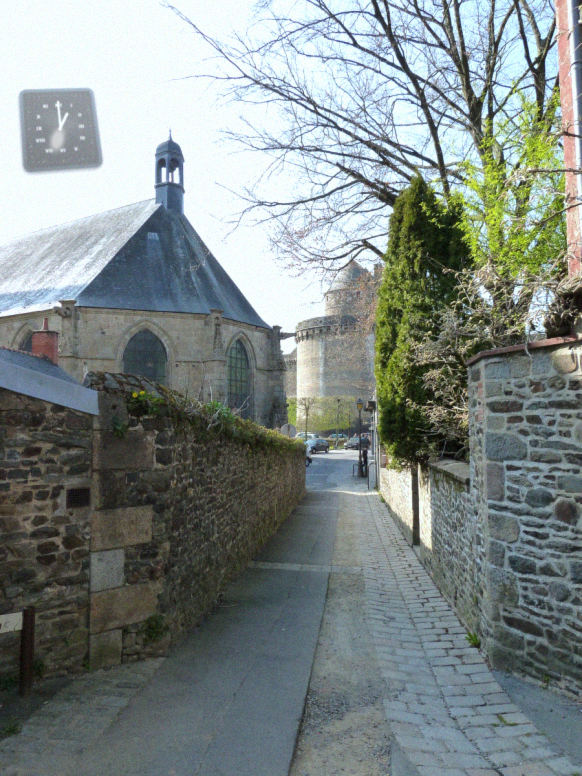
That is 1.00
